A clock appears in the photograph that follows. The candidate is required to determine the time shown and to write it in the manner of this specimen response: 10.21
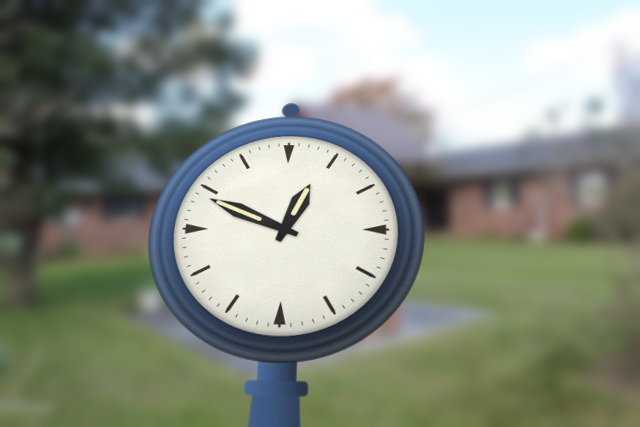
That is 12.49
